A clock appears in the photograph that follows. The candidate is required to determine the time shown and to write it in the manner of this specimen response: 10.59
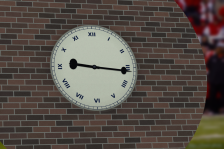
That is 9.16
